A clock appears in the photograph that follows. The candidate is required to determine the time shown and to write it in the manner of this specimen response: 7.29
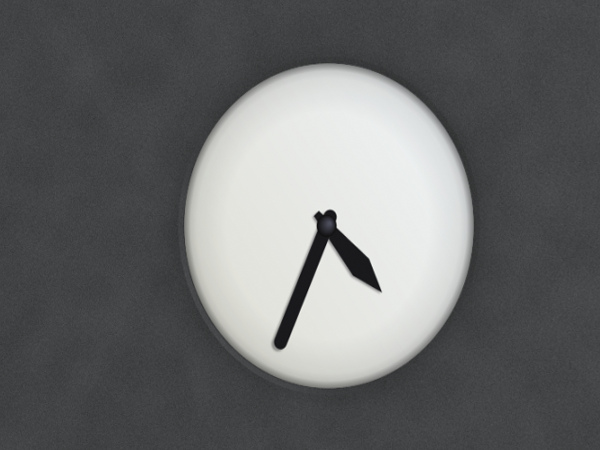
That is 4.34
